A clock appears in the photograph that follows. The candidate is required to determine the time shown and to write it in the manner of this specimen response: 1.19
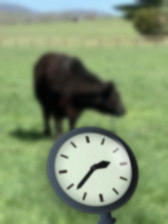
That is 2.38
